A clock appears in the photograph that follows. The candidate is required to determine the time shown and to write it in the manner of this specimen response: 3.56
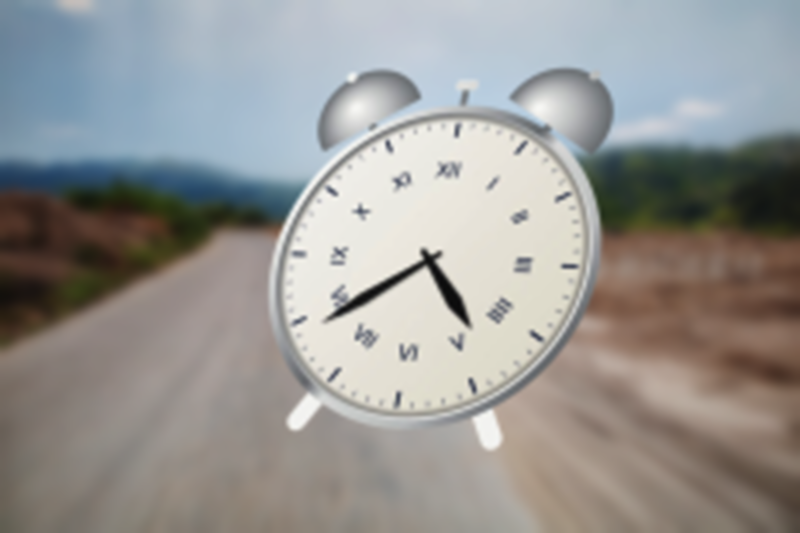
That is 4.39
